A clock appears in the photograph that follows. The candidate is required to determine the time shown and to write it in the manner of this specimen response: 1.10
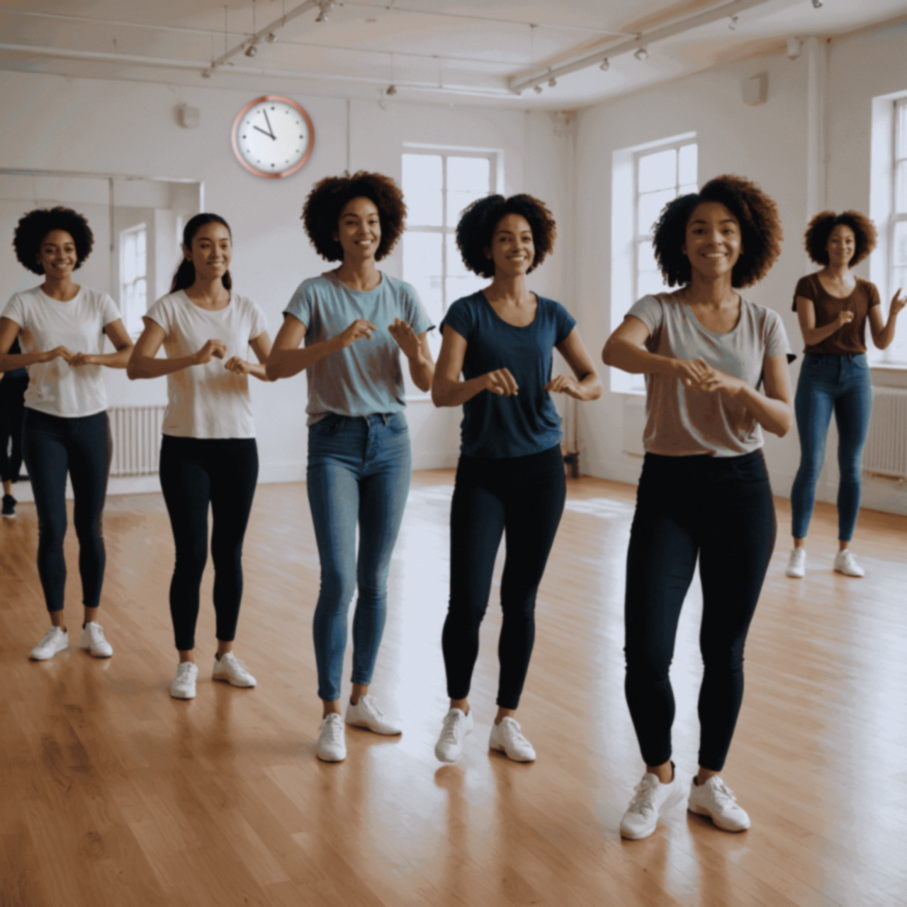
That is 9.57
